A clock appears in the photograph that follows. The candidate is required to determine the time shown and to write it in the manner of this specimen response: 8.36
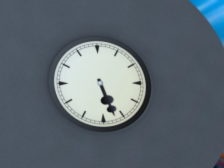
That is 5.27
